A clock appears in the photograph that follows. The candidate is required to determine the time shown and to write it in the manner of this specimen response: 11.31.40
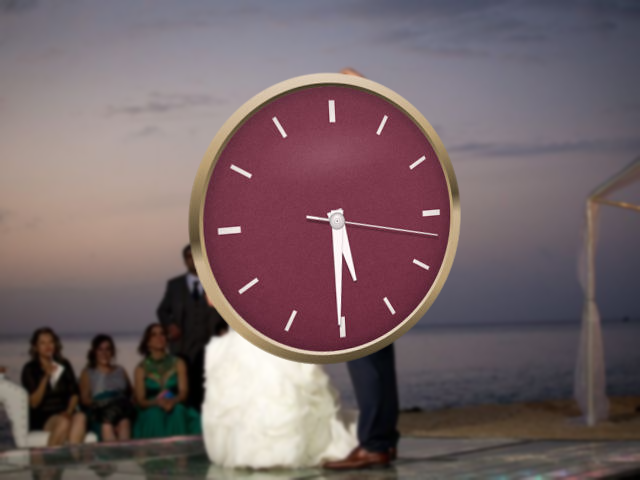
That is 5.30.17
